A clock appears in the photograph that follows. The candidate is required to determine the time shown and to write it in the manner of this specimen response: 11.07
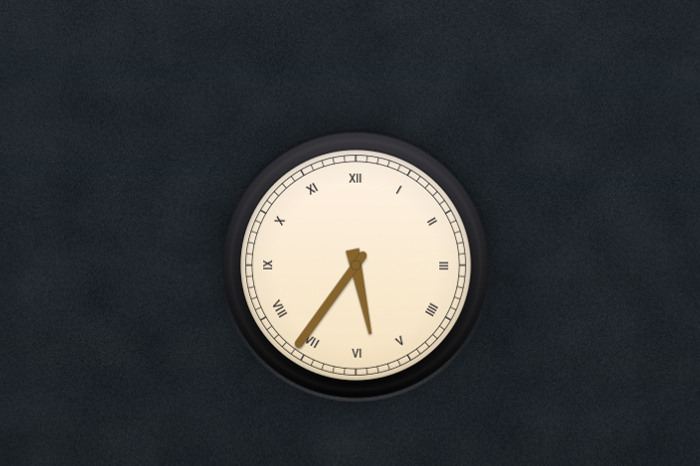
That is 5.36
